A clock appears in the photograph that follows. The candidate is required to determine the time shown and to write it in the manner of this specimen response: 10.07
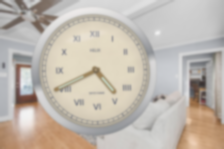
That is 4.41
